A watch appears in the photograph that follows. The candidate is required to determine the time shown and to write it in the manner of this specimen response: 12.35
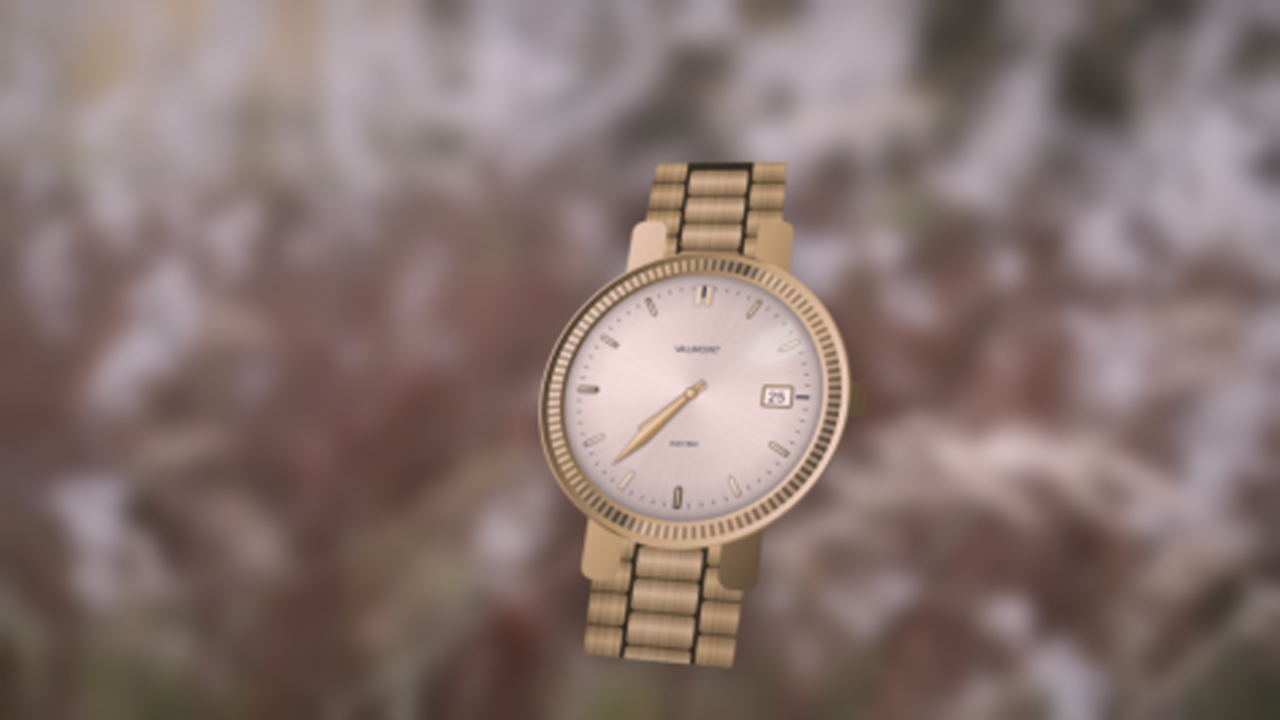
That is 7.37
